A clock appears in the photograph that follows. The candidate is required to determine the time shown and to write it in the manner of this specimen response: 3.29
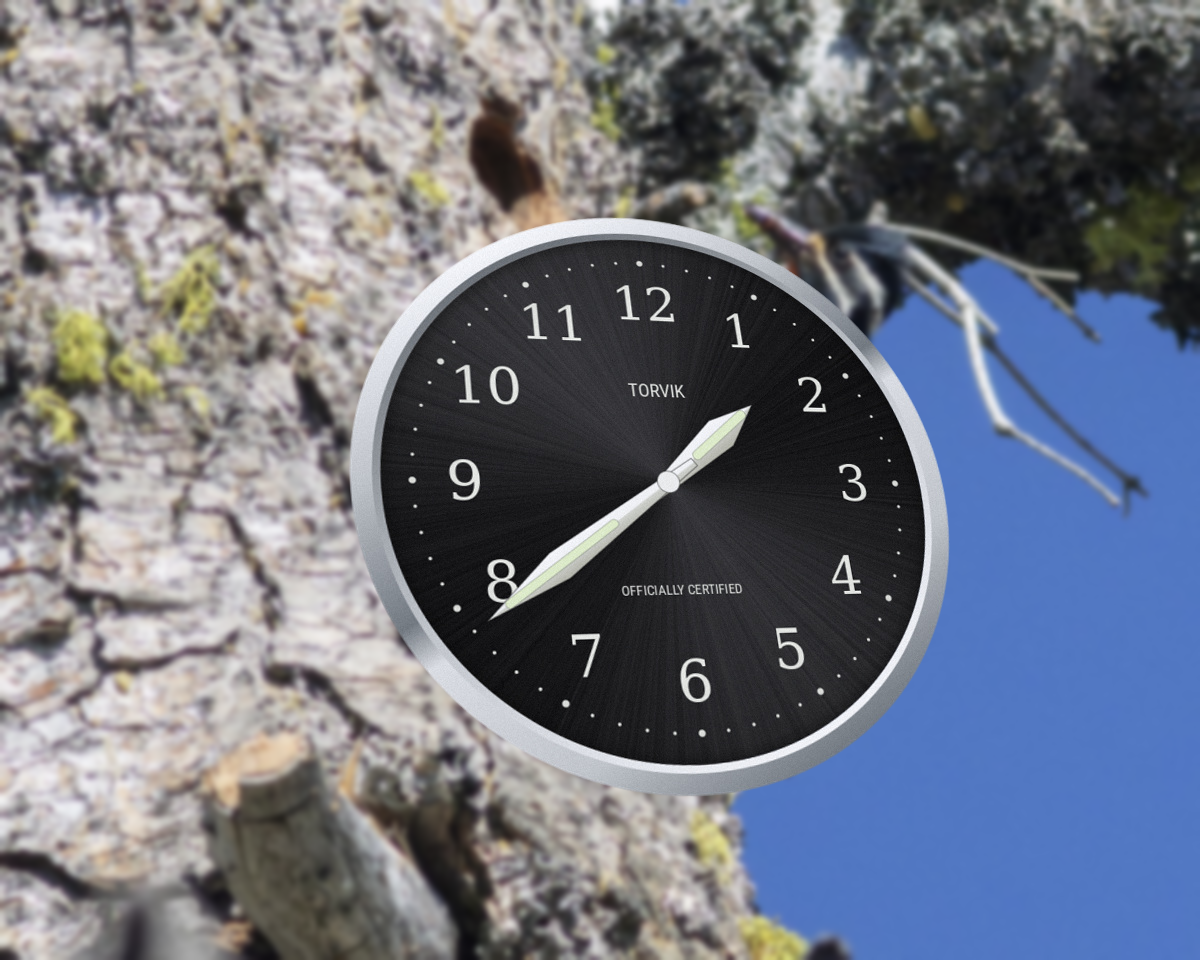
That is 1.39
